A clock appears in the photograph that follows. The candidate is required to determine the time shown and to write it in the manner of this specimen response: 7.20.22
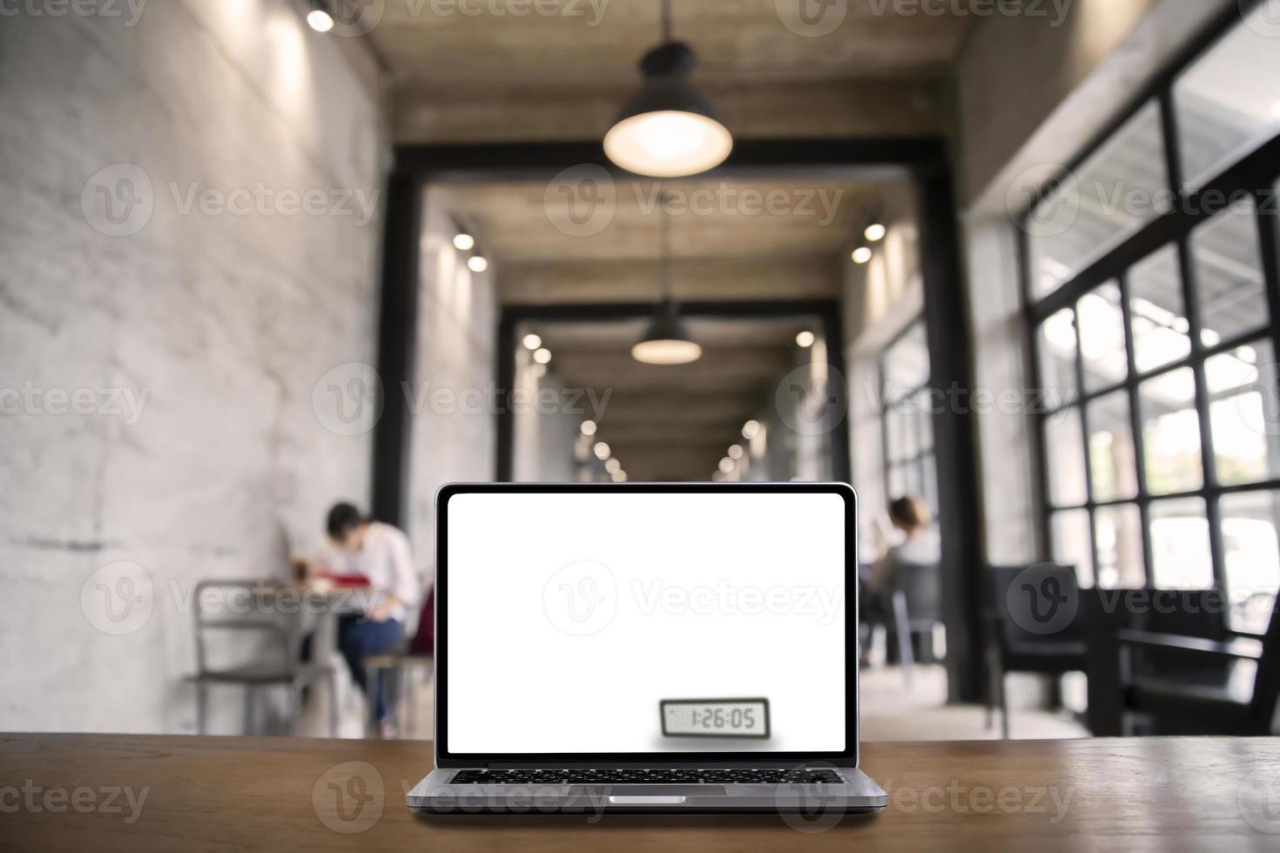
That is 1.26.05
